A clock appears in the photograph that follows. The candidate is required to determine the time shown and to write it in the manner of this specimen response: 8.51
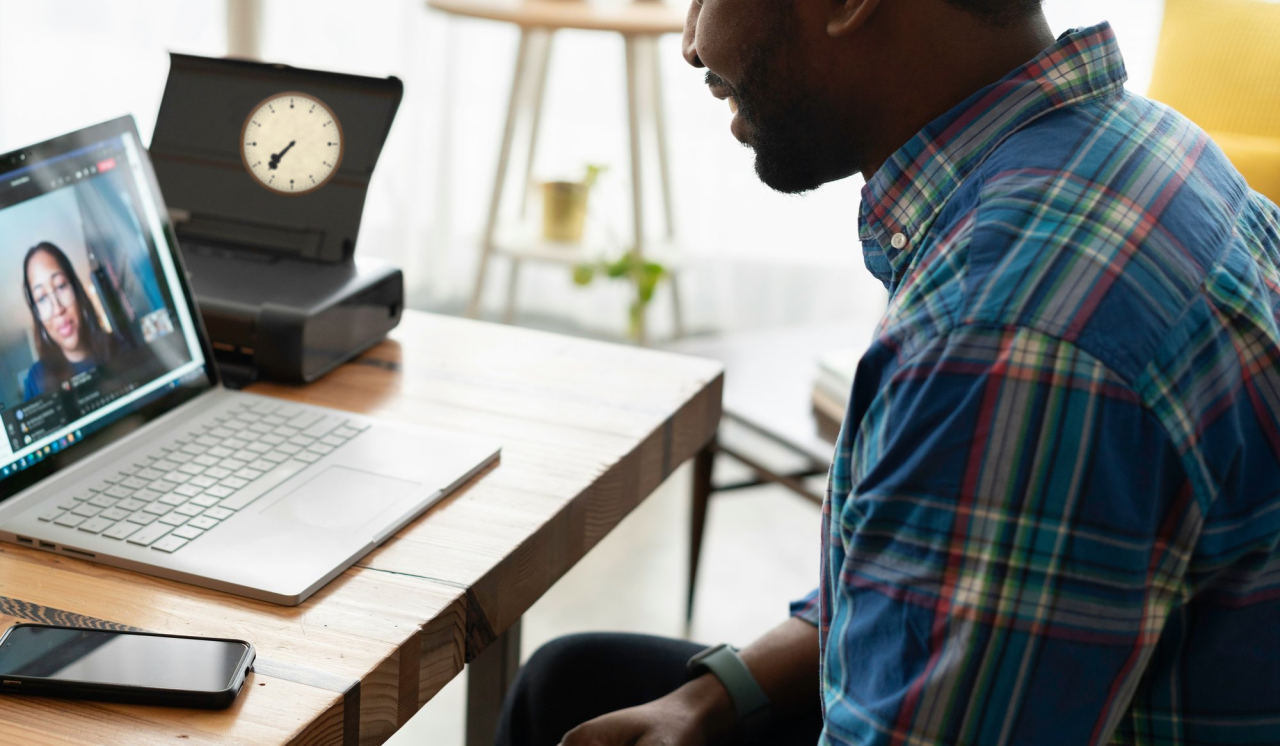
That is 7.37
